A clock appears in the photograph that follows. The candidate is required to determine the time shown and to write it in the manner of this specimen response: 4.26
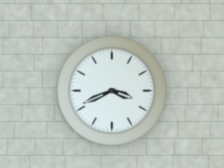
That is 3.41
